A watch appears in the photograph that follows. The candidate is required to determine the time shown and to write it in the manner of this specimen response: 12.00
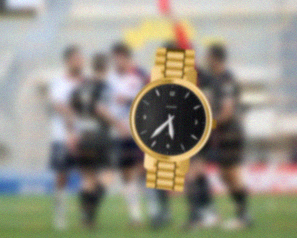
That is 5.37
